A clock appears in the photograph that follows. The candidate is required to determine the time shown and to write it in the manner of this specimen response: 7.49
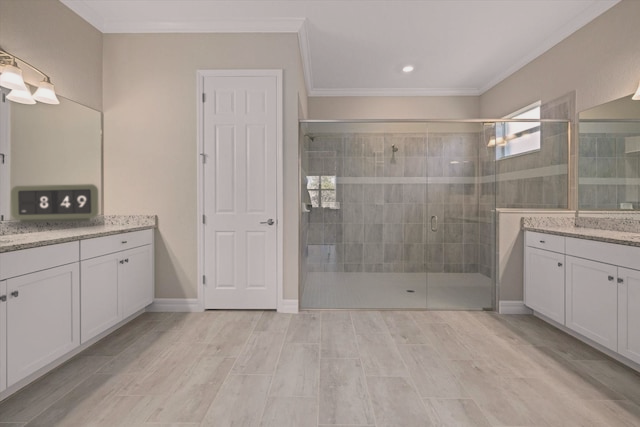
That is 8.49
